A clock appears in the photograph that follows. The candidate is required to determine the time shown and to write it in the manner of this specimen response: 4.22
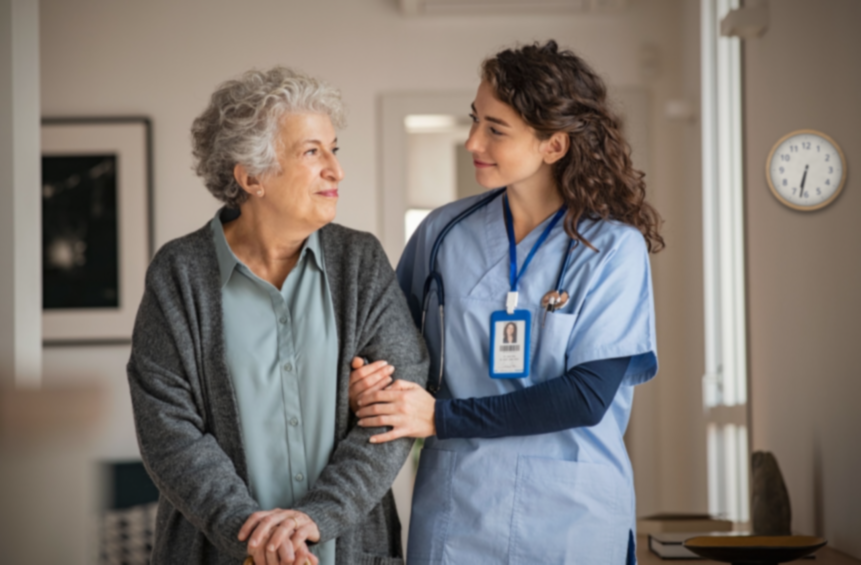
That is 6.32
